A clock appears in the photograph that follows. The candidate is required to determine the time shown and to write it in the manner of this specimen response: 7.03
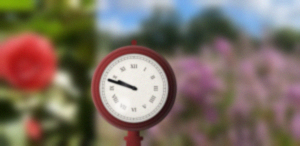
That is 9.48
